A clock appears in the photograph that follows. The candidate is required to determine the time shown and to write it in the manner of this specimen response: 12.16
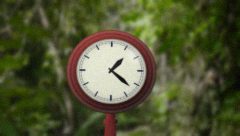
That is 1.22
